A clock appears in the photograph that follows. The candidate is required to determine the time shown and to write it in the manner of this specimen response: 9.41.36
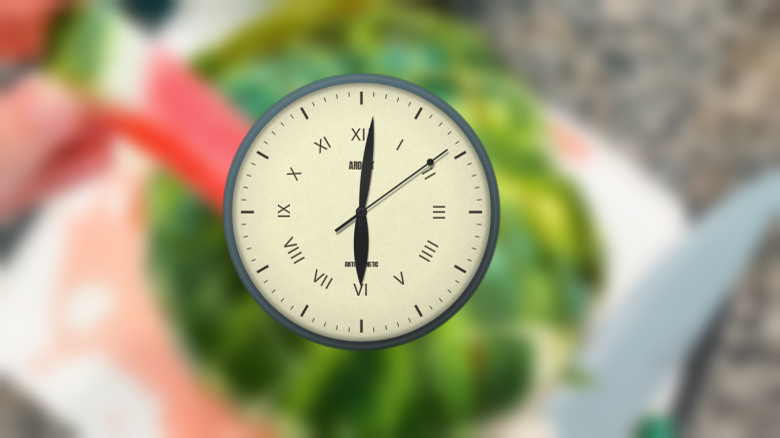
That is 6.01.09
